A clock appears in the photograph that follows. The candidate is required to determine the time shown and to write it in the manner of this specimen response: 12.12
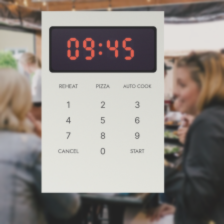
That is 9.45
